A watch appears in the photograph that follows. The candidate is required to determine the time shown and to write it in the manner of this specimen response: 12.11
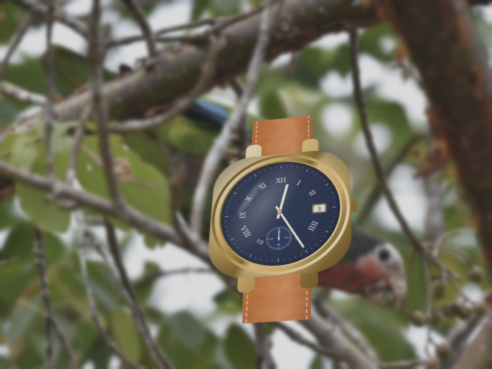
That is 12.25
